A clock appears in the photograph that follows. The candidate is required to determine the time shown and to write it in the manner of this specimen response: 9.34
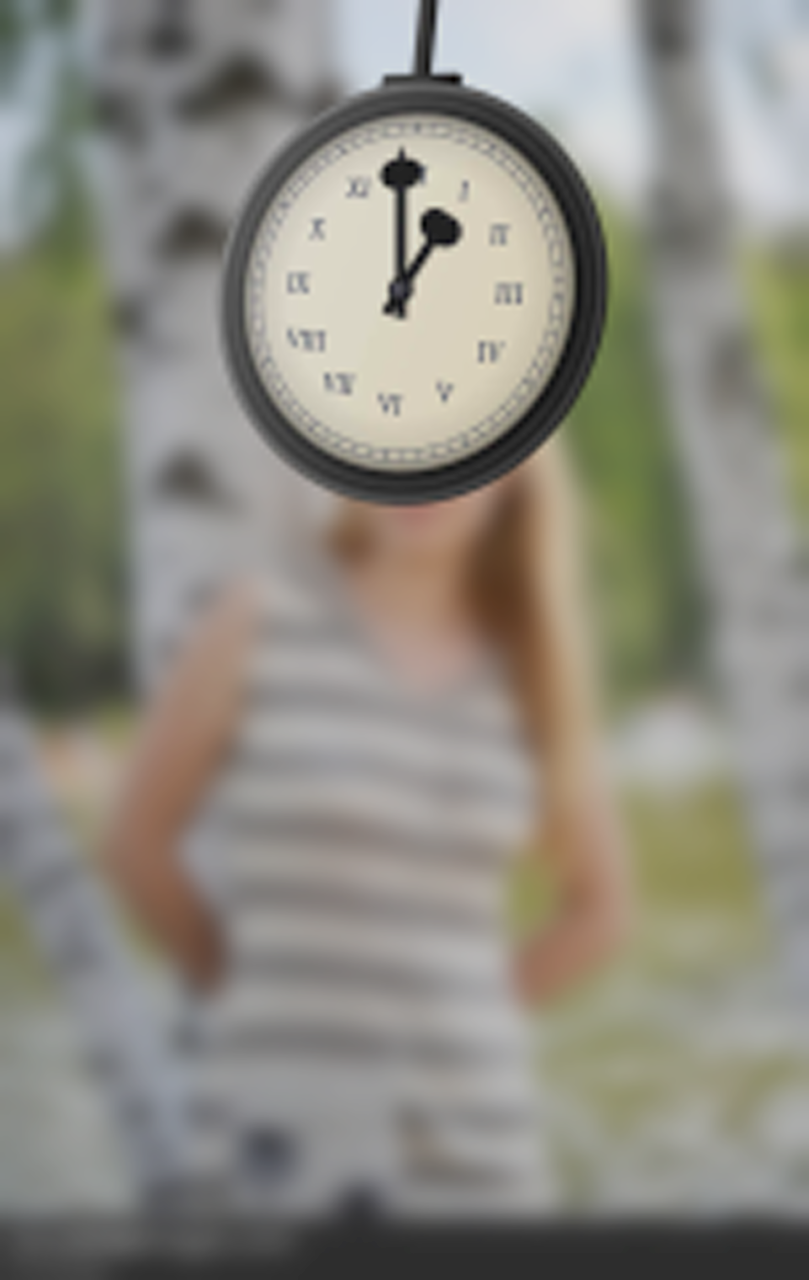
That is 12.59
